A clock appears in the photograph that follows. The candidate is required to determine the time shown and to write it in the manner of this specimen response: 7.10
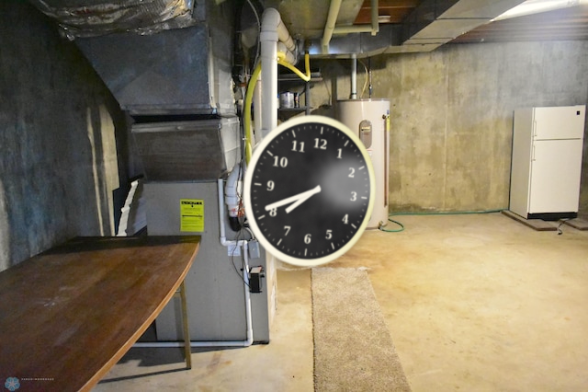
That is 7.41
